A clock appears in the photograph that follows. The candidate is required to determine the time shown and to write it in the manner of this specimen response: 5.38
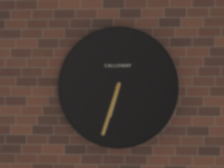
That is 6.33
